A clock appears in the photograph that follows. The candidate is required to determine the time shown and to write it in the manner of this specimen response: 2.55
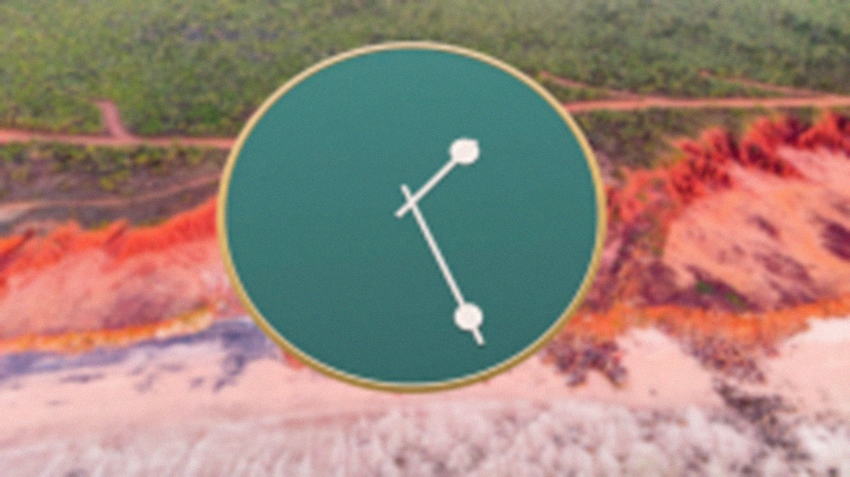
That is 1.26
